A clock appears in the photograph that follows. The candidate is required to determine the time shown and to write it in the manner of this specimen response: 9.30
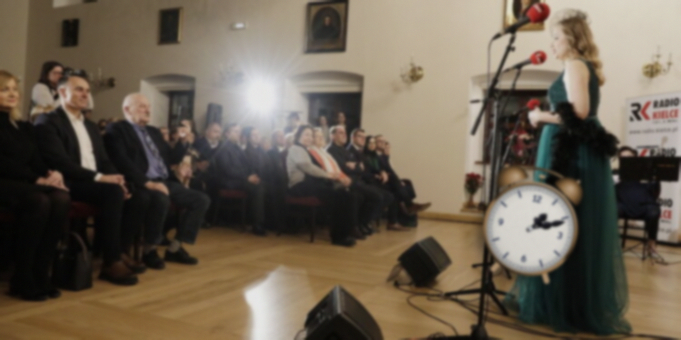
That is 1.11
